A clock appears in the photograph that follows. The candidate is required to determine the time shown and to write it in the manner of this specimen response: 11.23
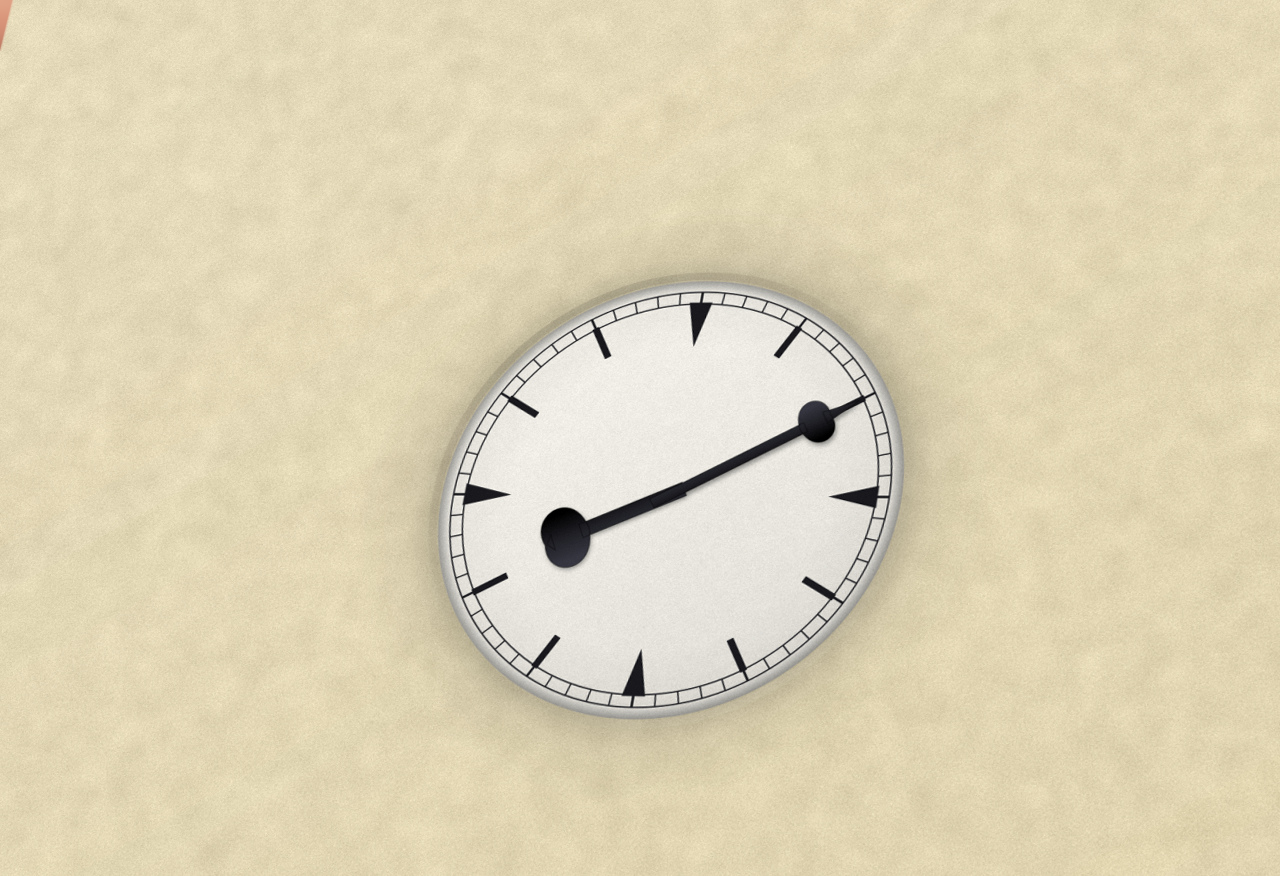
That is 8.10
